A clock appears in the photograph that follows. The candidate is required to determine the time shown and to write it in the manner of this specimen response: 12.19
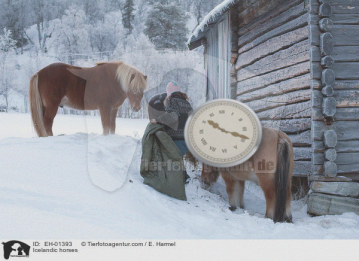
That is 10.19
